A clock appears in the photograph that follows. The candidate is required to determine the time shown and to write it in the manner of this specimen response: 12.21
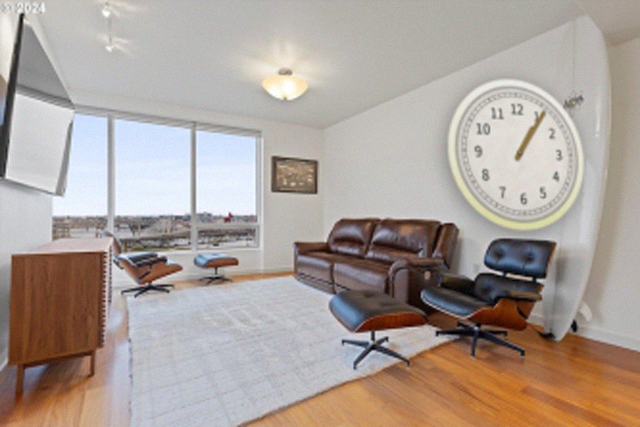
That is 1.06
